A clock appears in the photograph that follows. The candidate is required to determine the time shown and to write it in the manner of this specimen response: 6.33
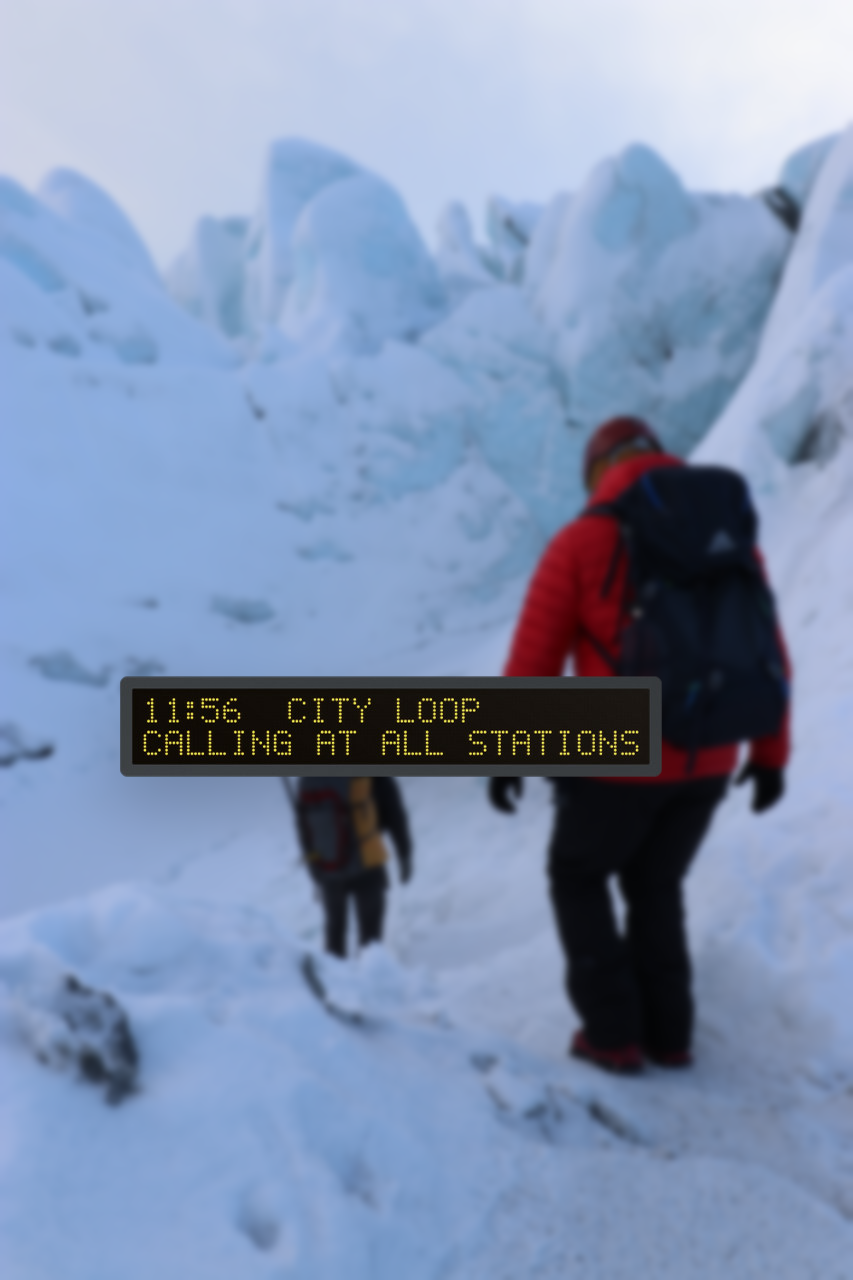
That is 11.56
